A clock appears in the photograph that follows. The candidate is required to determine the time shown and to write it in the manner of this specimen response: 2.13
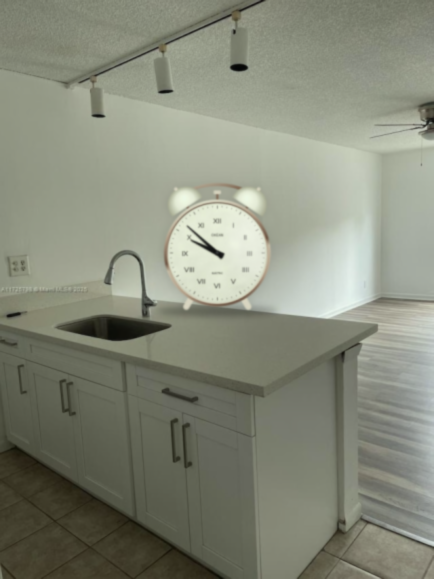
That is 9.52
